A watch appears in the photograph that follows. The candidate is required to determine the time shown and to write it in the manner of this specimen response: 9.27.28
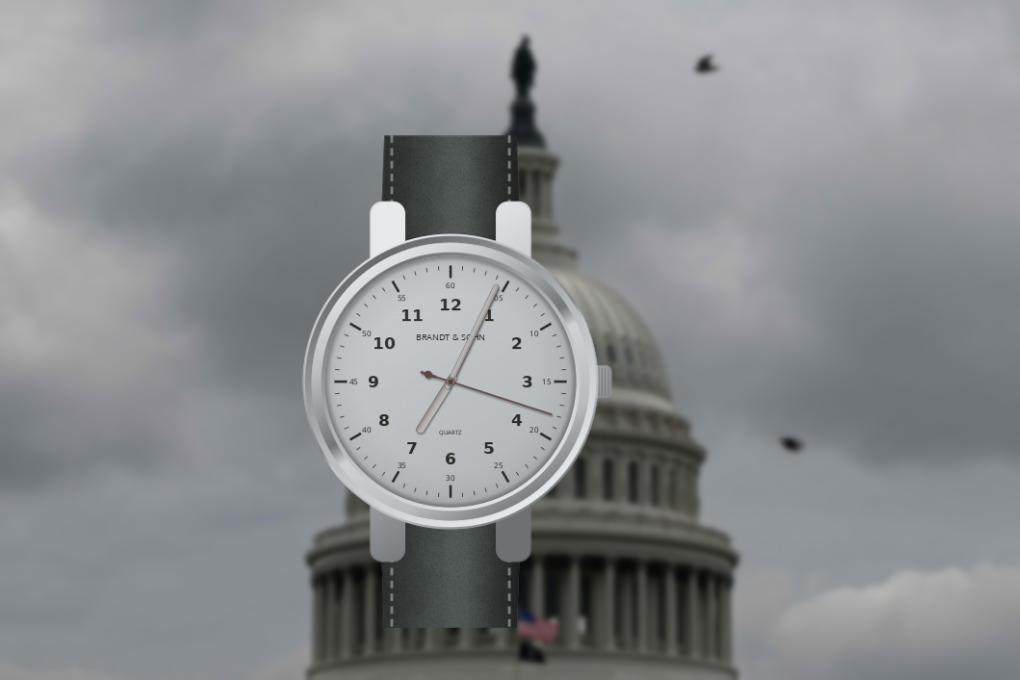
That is 7.04.18
